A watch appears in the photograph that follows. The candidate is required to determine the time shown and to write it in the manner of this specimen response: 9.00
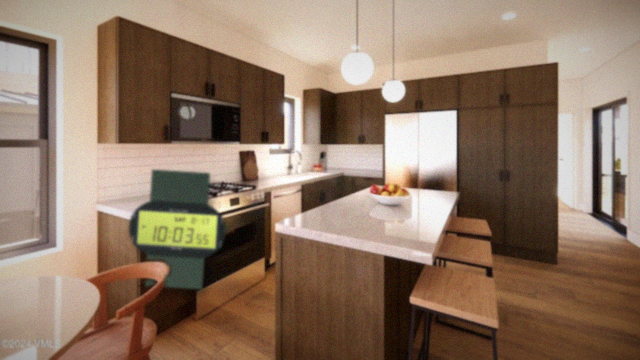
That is 10.03
